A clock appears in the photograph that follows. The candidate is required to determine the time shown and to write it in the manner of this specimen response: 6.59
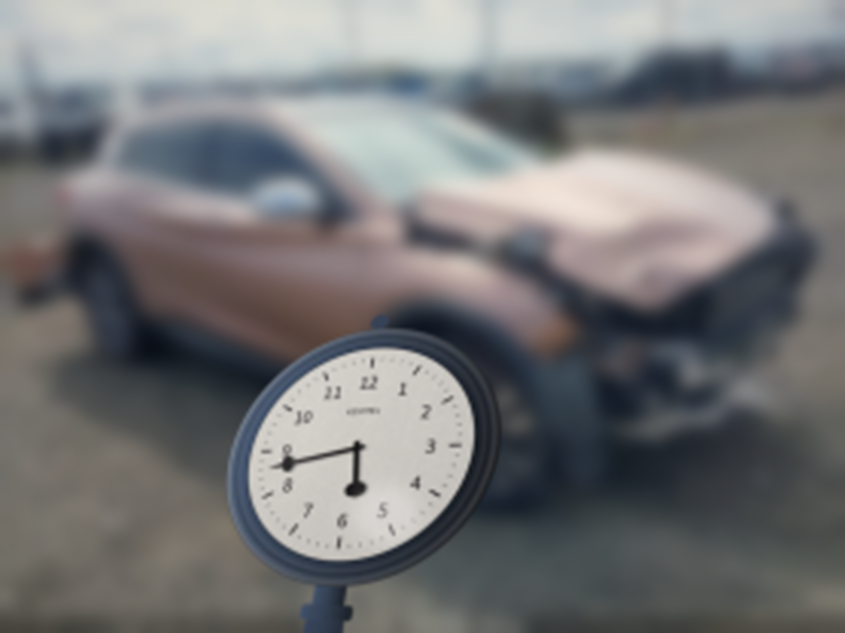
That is 5.43
